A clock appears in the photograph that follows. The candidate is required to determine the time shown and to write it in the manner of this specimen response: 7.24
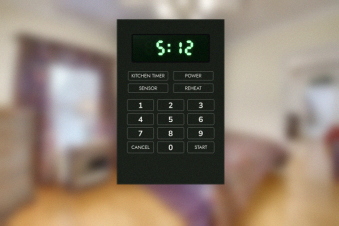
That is 5.12
